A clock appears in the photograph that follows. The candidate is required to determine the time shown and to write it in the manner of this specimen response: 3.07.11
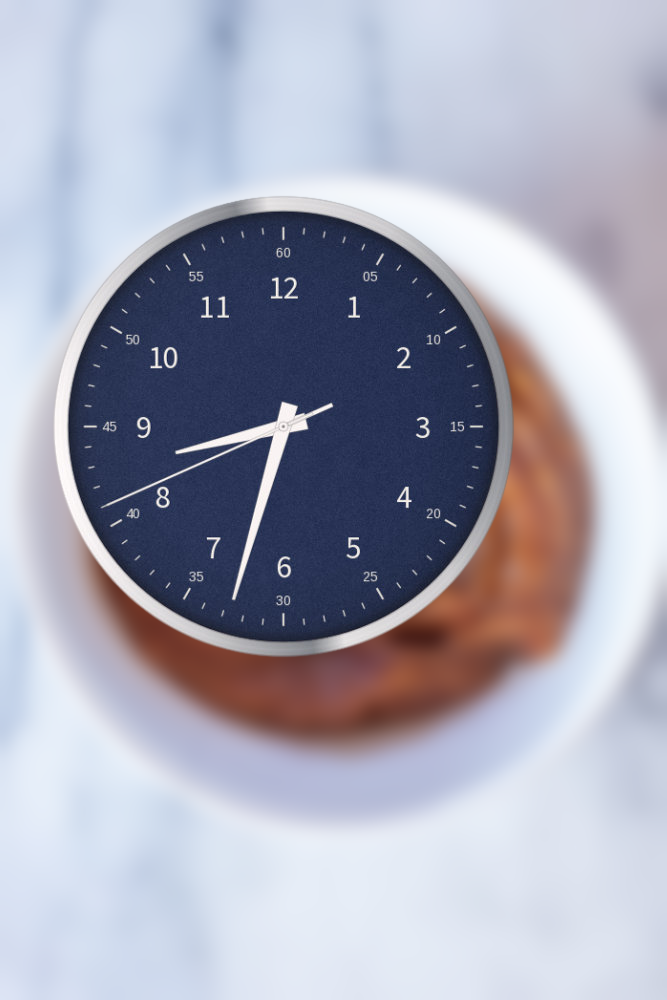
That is 8.32.41
